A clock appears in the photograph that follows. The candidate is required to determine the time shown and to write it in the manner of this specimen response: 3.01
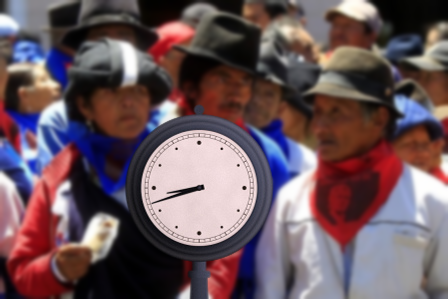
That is 8.42
